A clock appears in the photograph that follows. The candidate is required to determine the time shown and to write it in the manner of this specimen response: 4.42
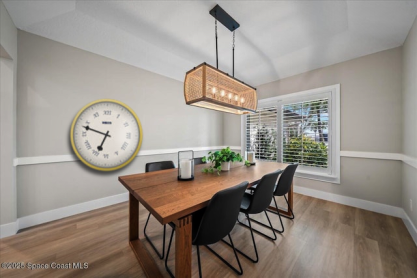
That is 6.48
